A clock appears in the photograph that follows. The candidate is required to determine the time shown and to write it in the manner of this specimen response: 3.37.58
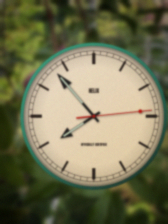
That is 7.53.14
